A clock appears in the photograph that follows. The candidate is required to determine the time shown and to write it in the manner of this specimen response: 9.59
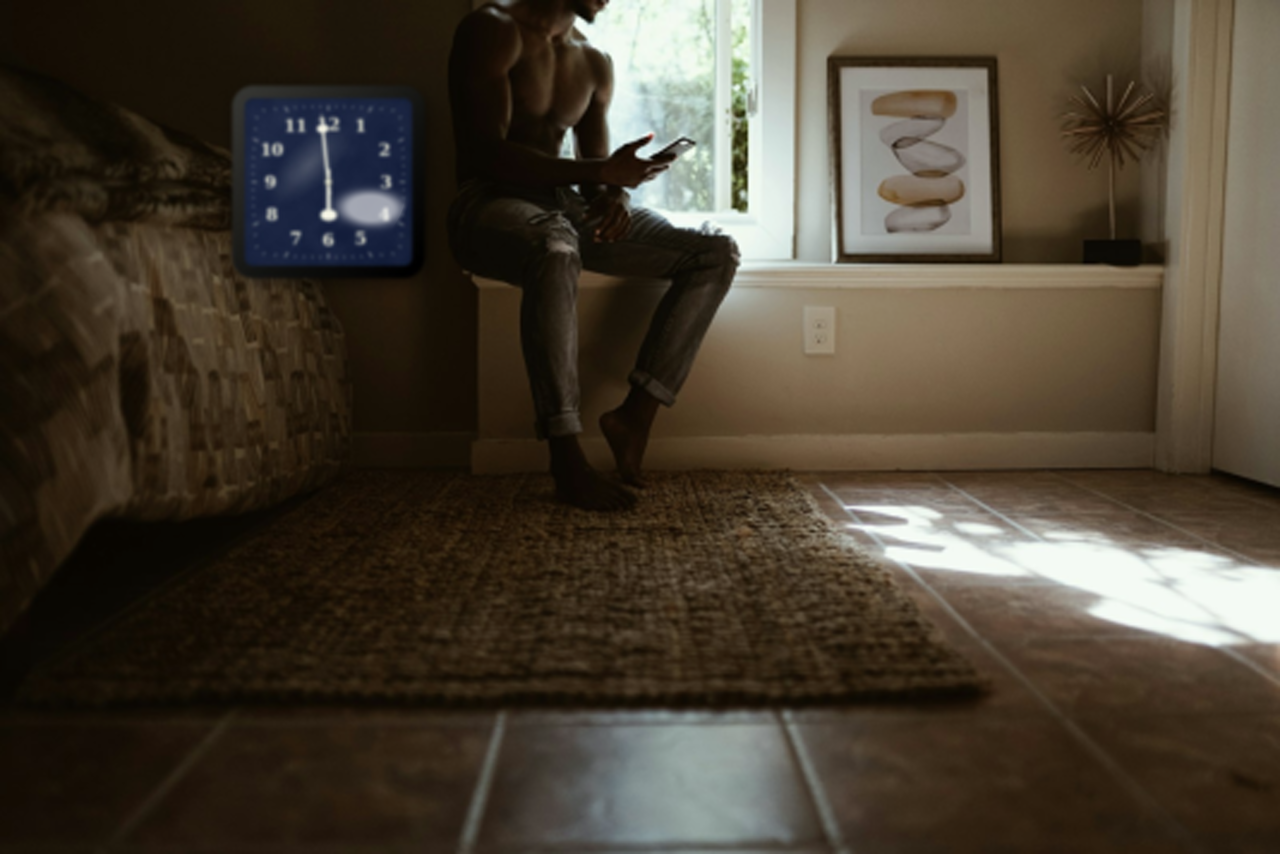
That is 5.59
